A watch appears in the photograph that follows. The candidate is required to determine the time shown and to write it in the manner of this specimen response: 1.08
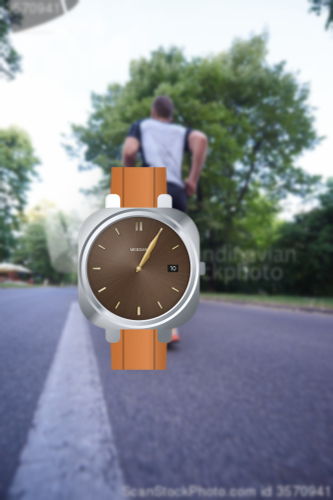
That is 1.05
